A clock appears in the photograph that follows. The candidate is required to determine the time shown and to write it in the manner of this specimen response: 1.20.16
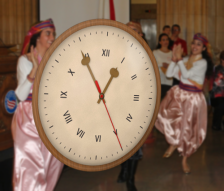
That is 12.54.25
